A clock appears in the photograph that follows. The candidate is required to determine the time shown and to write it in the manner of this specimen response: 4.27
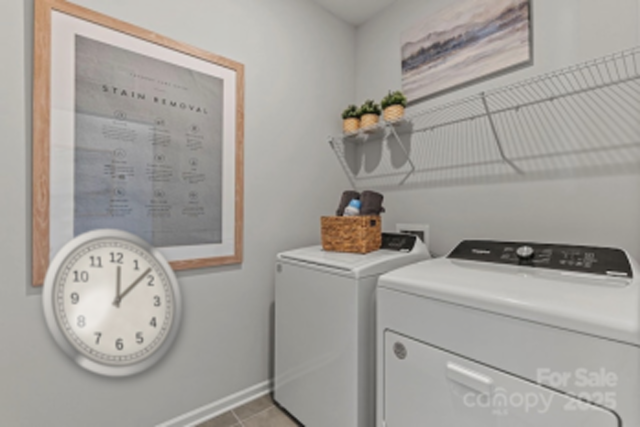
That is 12.08
